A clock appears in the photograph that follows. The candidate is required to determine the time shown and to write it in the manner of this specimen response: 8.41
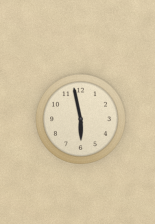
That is 5.58
